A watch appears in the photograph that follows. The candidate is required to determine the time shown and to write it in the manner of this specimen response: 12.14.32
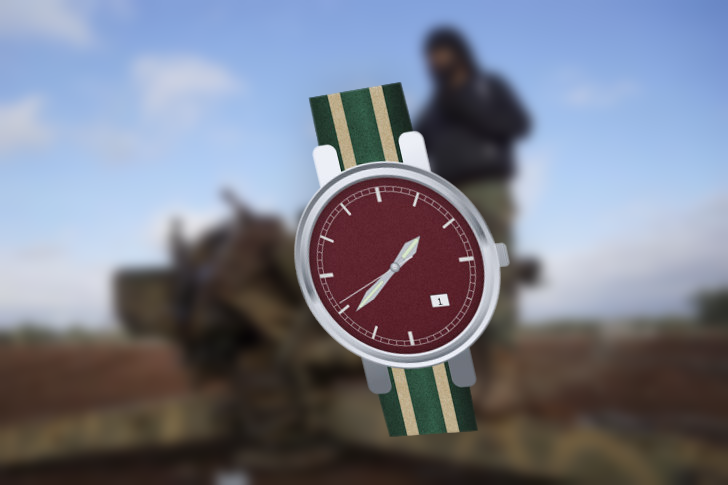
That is 1.38.41
